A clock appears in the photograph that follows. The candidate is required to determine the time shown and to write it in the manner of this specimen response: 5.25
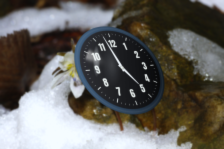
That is 4.58
